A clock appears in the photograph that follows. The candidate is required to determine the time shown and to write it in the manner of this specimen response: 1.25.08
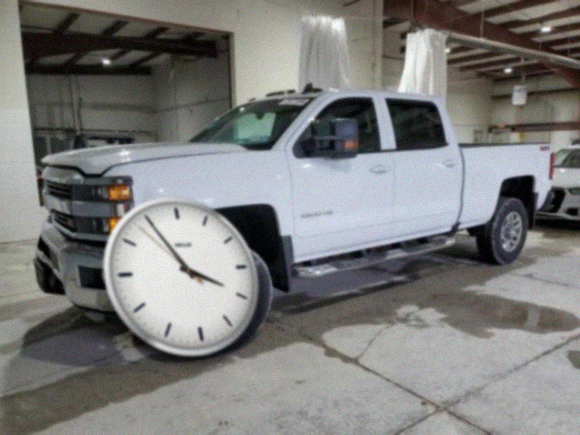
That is 3.54.53
